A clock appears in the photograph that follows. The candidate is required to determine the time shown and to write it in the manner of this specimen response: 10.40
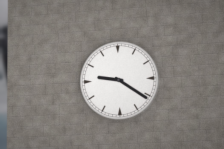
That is 9.21
